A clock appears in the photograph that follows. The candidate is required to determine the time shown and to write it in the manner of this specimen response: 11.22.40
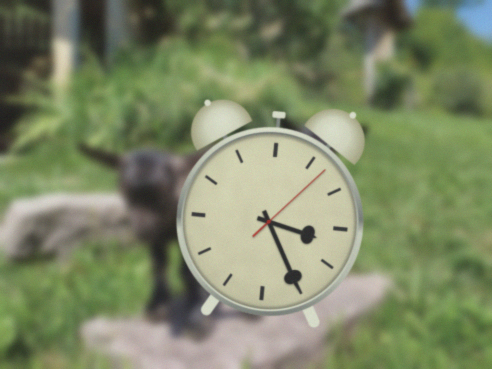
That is 3.25.07
